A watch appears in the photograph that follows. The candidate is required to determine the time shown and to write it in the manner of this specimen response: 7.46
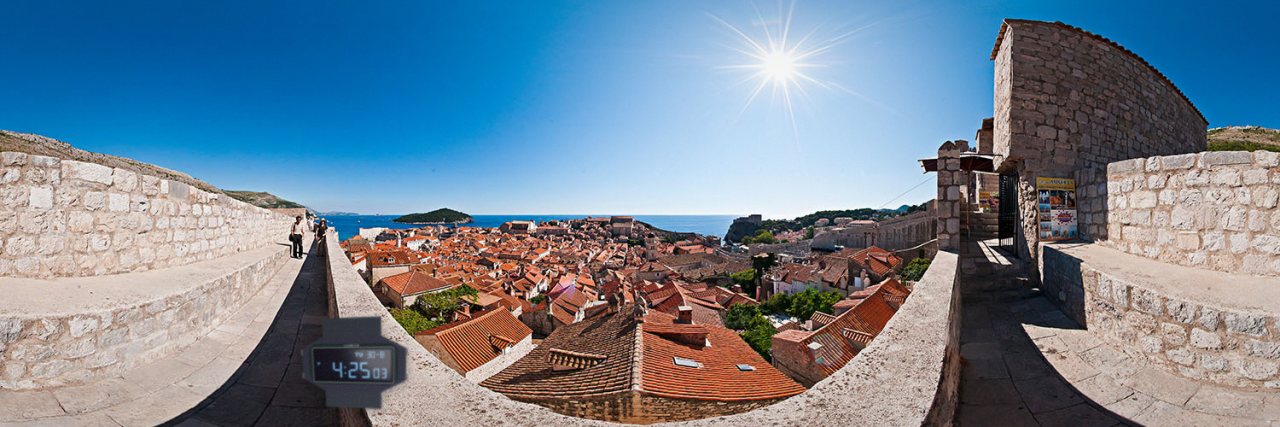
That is 4.25
